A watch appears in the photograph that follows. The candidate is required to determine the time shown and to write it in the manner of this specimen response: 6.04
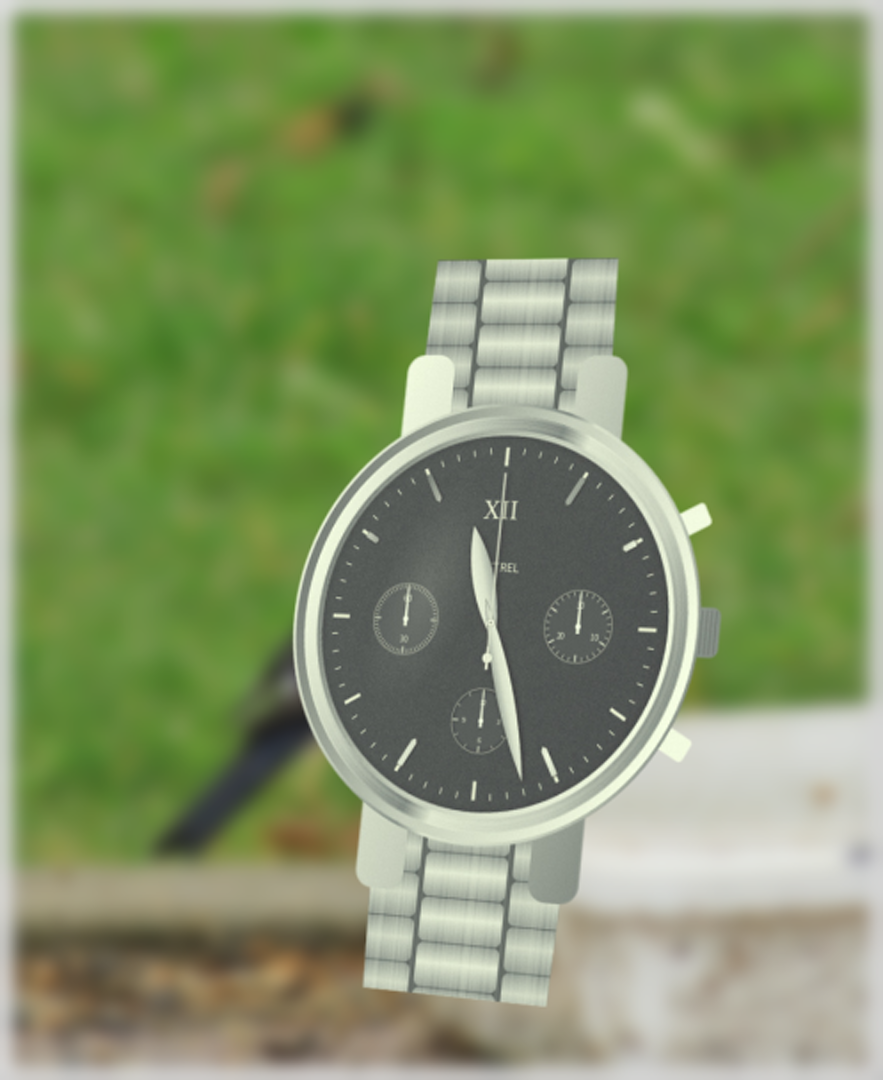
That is 11.27
